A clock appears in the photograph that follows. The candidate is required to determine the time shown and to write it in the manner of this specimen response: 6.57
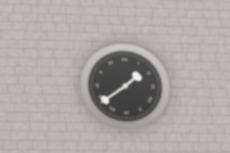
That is 1.39
